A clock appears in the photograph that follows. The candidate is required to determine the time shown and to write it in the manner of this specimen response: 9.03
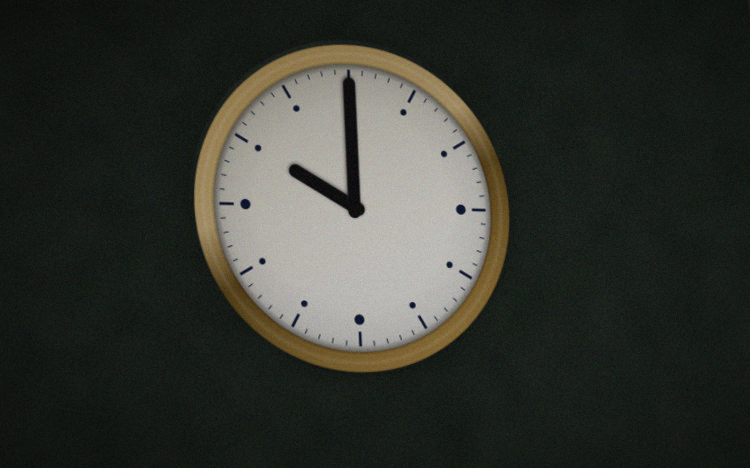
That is 10.00
